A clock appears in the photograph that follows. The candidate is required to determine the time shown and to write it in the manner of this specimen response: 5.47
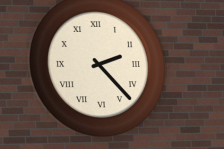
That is 2.23
